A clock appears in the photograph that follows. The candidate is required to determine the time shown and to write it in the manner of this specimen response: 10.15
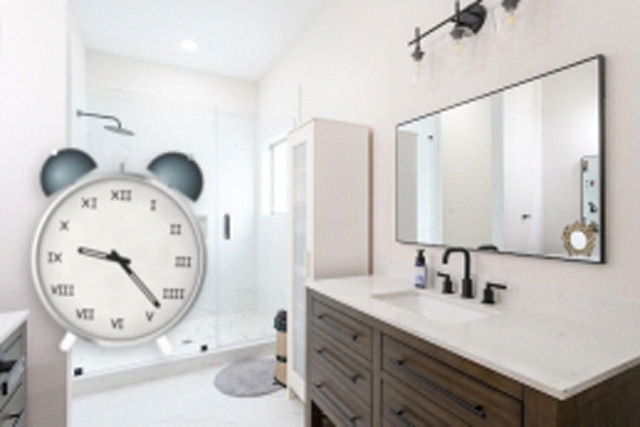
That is 9.23
